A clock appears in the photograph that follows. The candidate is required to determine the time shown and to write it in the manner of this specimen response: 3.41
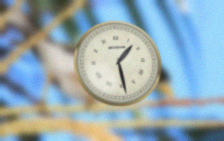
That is 1.29
